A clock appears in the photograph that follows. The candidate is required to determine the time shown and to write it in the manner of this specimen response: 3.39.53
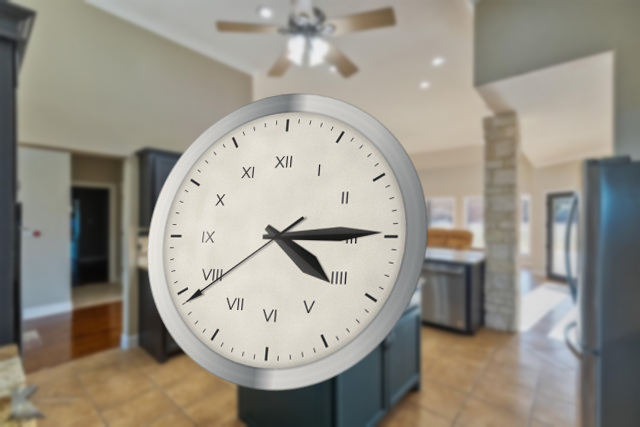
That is 4.14.39
